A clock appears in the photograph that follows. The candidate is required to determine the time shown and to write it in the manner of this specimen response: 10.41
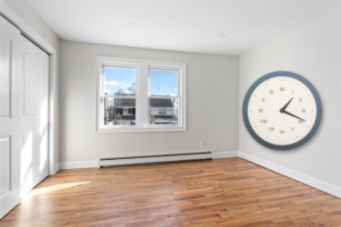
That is 1.19
